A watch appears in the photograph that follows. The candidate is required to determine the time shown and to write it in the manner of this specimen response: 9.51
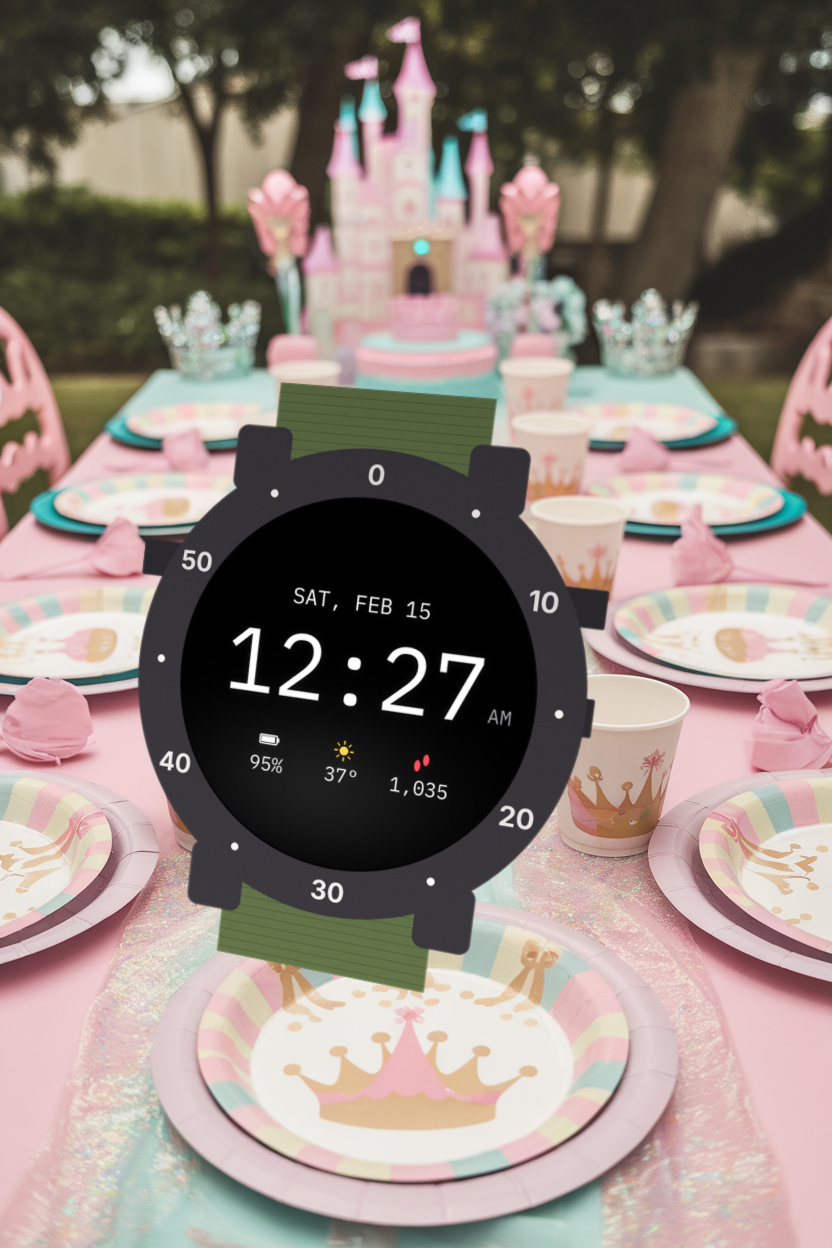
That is 12.27
